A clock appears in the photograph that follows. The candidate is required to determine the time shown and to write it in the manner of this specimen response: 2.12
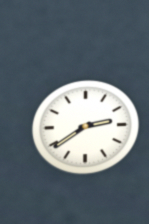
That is 2.39
